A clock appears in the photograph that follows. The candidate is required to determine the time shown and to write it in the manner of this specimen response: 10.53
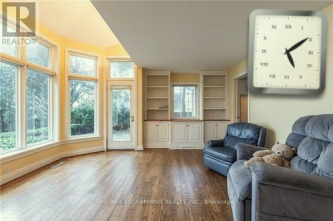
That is 5.09
